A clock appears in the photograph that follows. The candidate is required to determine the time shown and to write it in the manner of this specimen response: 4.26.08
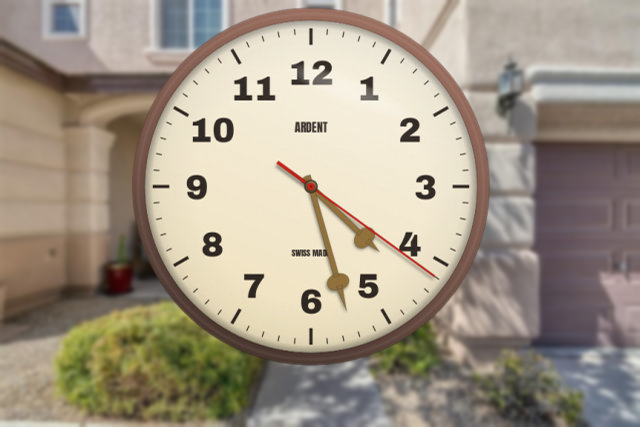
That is 4.27.21
